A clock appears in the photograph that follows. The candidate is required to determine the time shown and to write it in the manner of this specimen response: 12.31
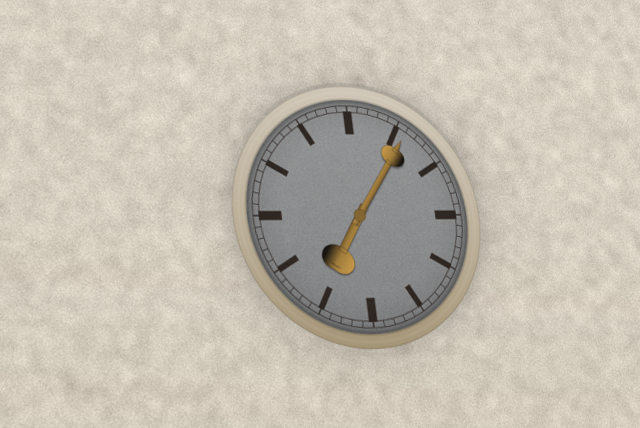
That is 7.06
